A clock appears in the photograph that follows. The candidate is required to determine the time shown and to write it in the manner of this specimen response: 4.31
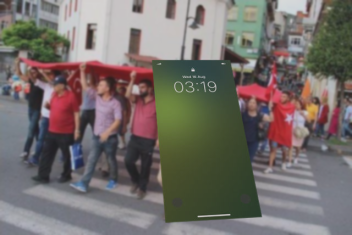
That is 3.19
